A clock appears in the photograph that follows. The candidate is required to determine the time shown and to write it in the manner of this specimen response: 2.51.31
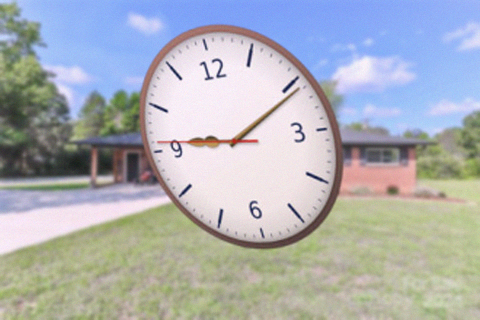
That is 9.10.46
